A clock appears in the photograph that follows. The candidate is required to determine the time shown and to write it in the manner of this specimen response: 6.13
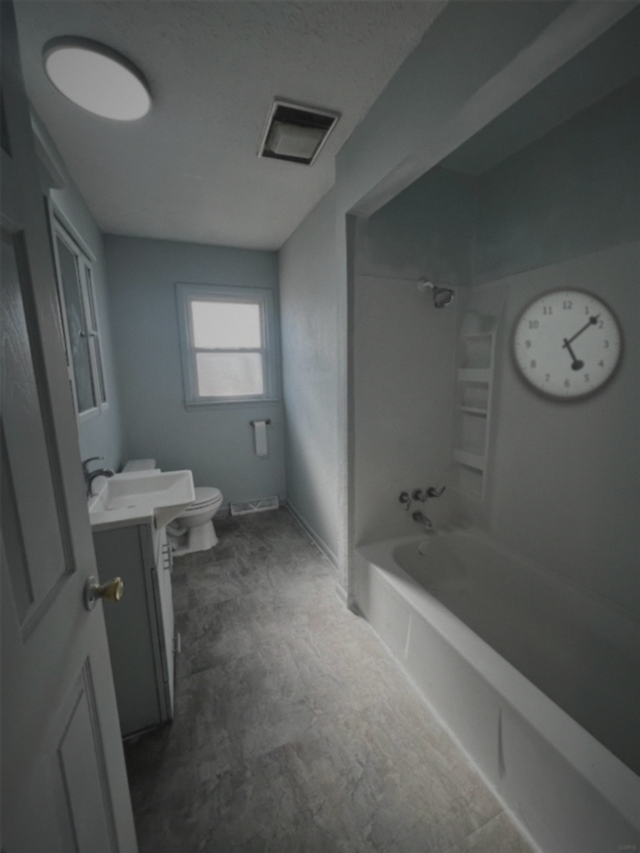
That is 5.08
